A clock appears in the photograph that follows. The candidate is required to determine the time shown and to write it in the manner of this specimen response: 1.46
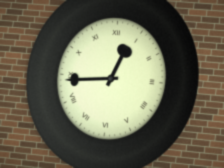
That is 12.44
